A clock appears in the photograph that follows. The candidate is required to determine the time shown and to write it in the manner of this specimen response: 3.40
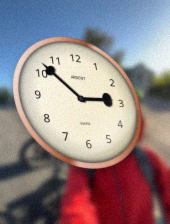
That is 2.52
